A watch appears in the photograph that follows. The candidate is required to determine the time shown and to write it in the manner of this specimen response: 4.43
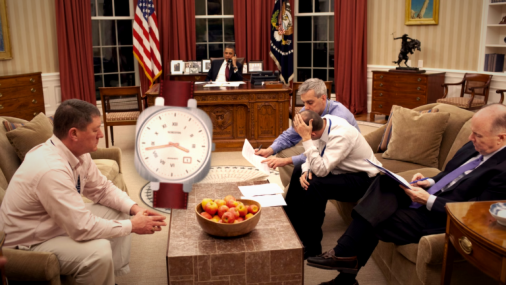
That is 3.43
